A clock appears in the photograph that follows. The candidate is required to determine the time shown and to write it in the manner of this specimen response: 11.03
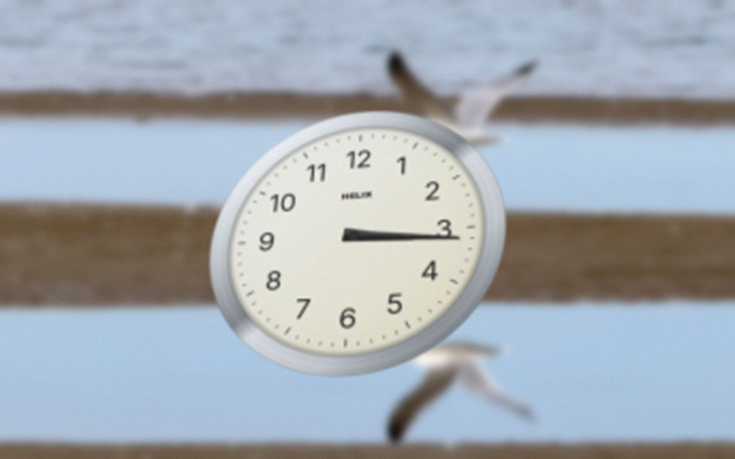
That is 3.16
